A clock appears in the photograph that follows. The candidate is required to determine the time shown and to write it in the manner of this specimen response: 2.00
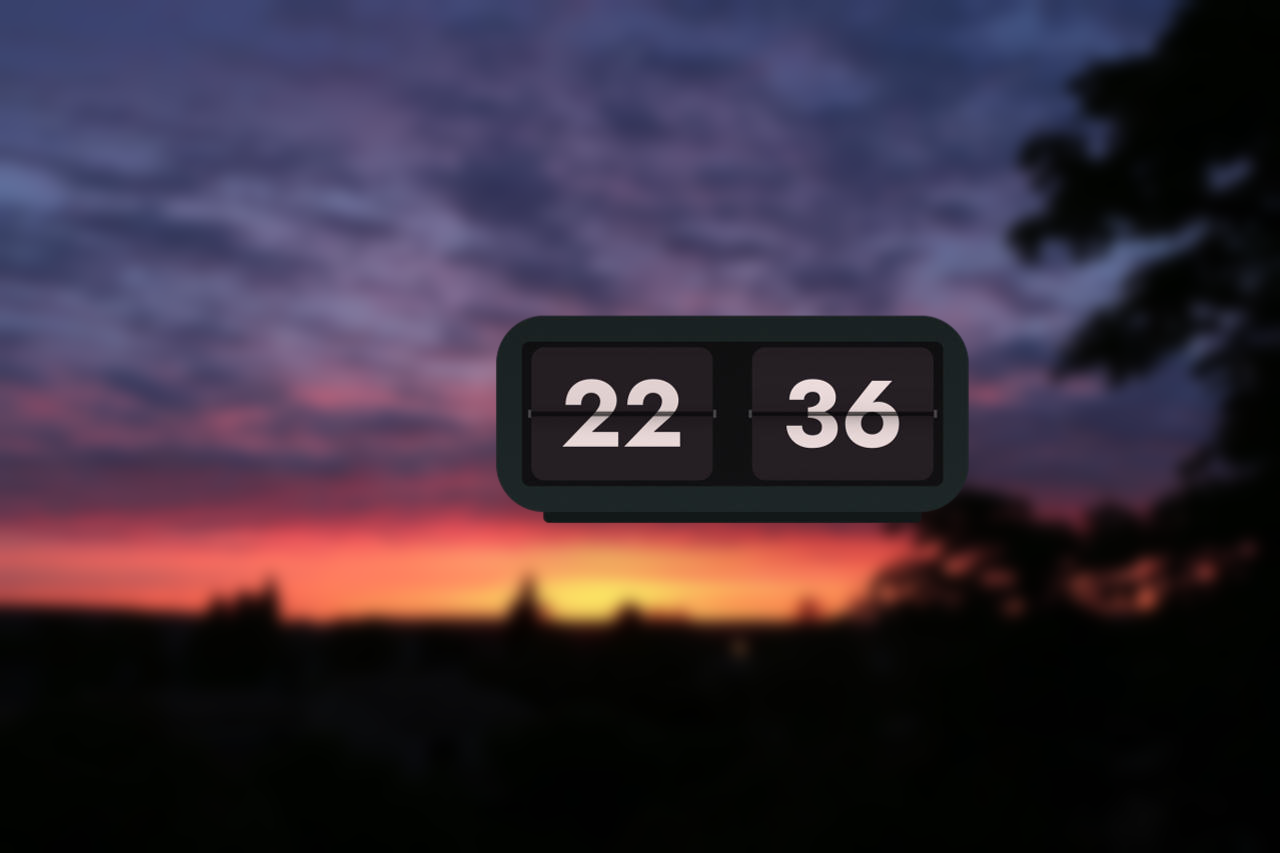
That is 22.36
